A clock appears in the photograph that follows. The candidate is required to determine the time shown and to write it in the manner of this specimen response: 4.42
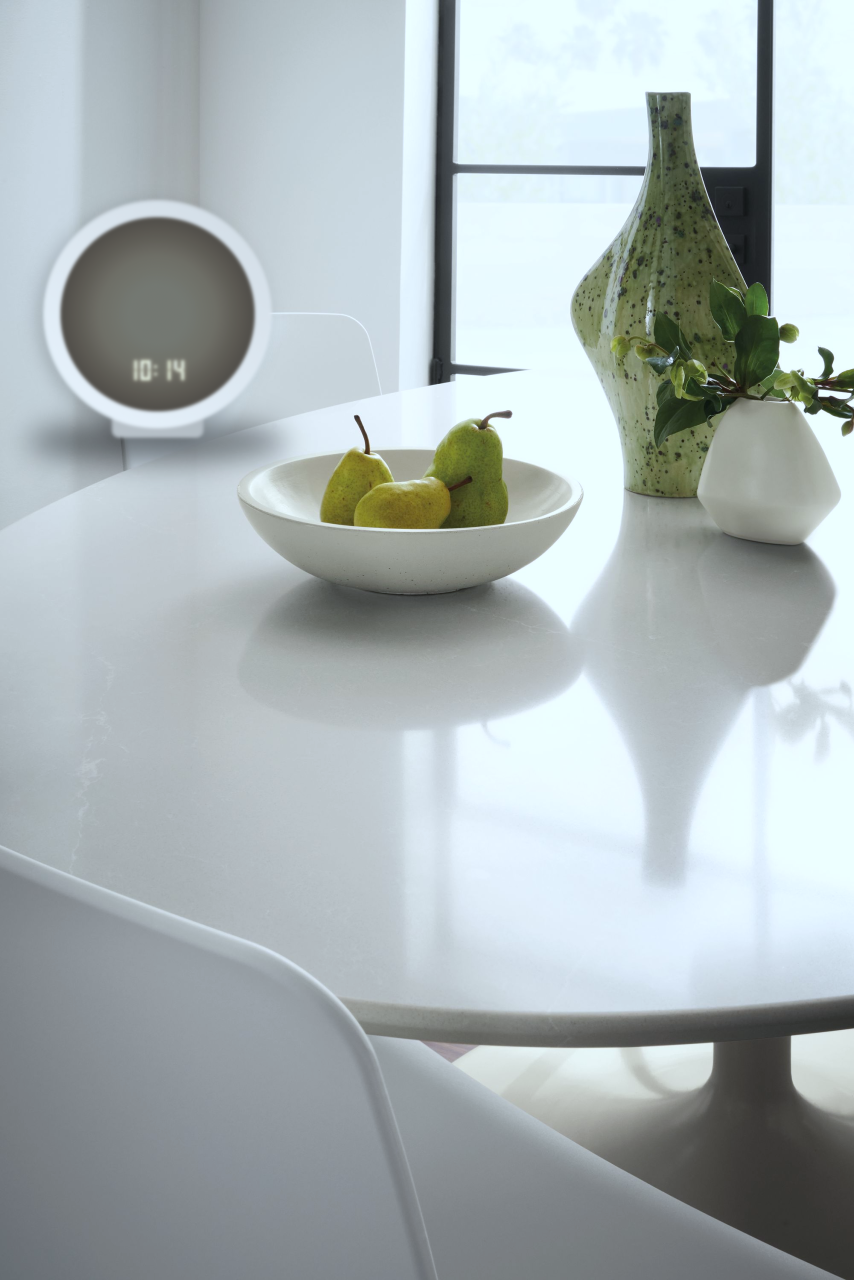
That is 10.14
